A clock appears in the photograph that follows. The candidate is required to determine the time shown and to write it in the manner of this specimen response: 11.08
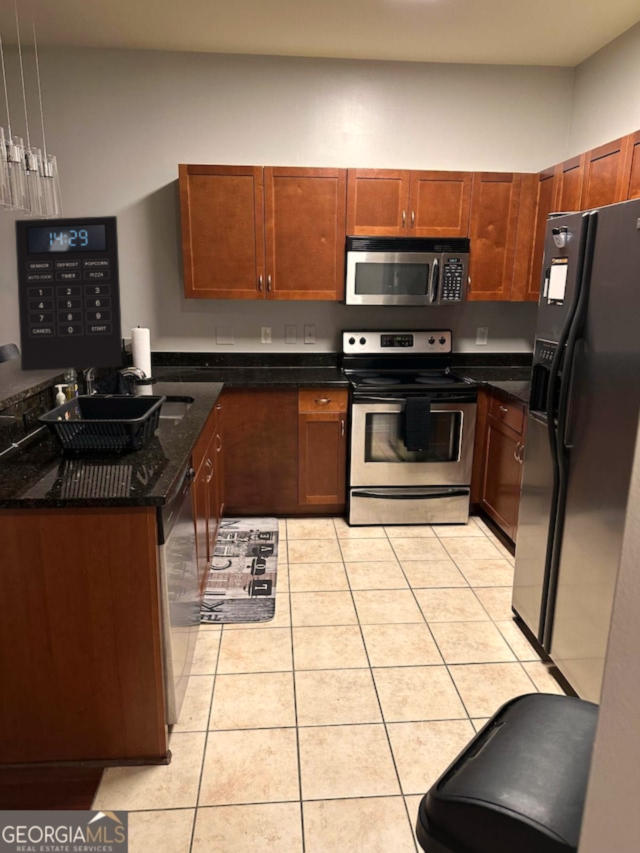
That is 14.29
